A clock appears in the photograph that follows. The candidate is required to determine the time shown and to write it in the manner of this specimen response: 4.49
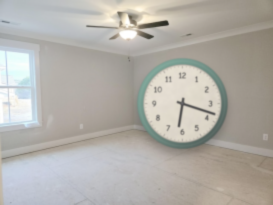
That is 6.18
